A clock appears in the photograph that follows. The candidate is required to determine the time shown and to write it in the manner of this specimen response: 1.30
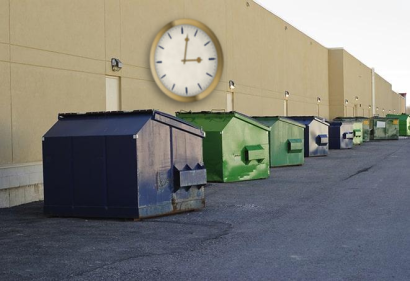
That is 3.02
